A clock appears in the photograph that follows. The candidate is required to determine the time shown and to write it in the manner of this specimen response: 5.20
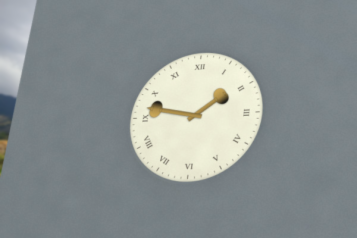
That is 1.47
